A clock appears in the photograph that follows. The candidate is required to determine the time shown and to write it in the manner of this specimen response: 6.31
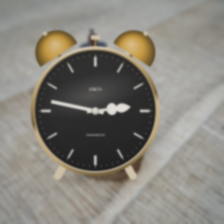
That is 2.47
